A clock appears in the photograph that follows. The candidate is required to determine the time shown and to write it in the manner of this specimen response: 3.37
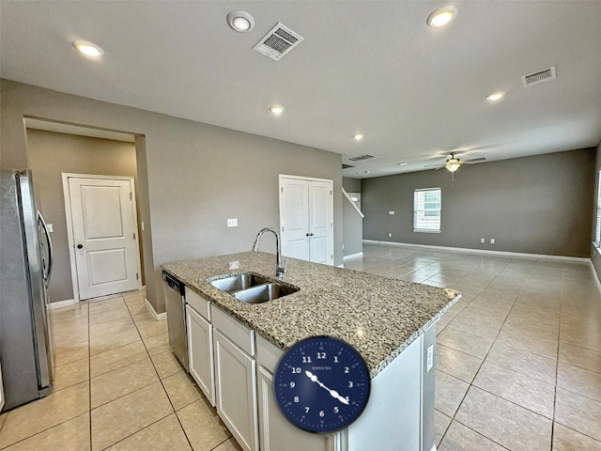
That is 10.21
